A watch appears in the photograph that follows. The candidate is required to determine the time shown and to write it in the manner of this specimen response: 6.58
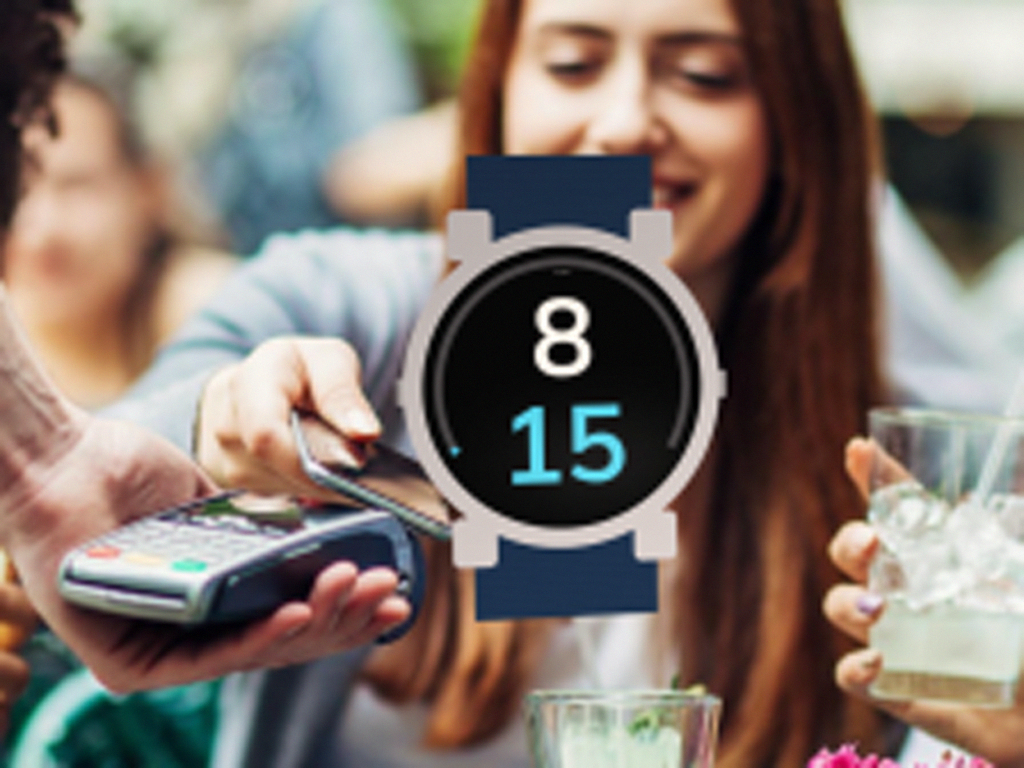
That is 8.15
